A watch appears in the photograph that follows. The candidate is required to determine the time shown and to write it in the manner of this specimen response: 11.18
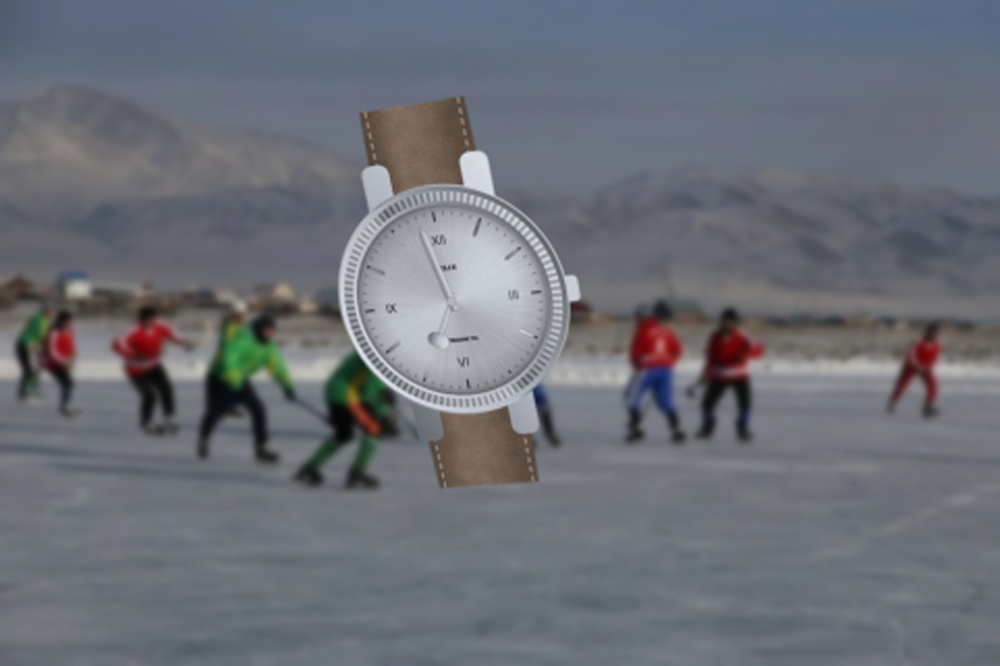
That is 6.58
